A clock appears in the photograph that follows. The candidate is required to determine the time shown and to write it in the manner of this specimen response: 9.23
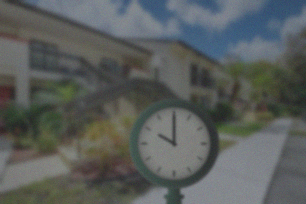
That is 10.00
